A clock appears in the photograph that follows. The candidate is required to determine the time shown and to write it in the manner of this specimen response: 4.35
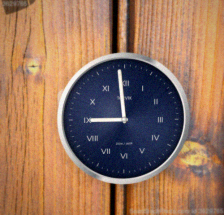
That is 8.59
